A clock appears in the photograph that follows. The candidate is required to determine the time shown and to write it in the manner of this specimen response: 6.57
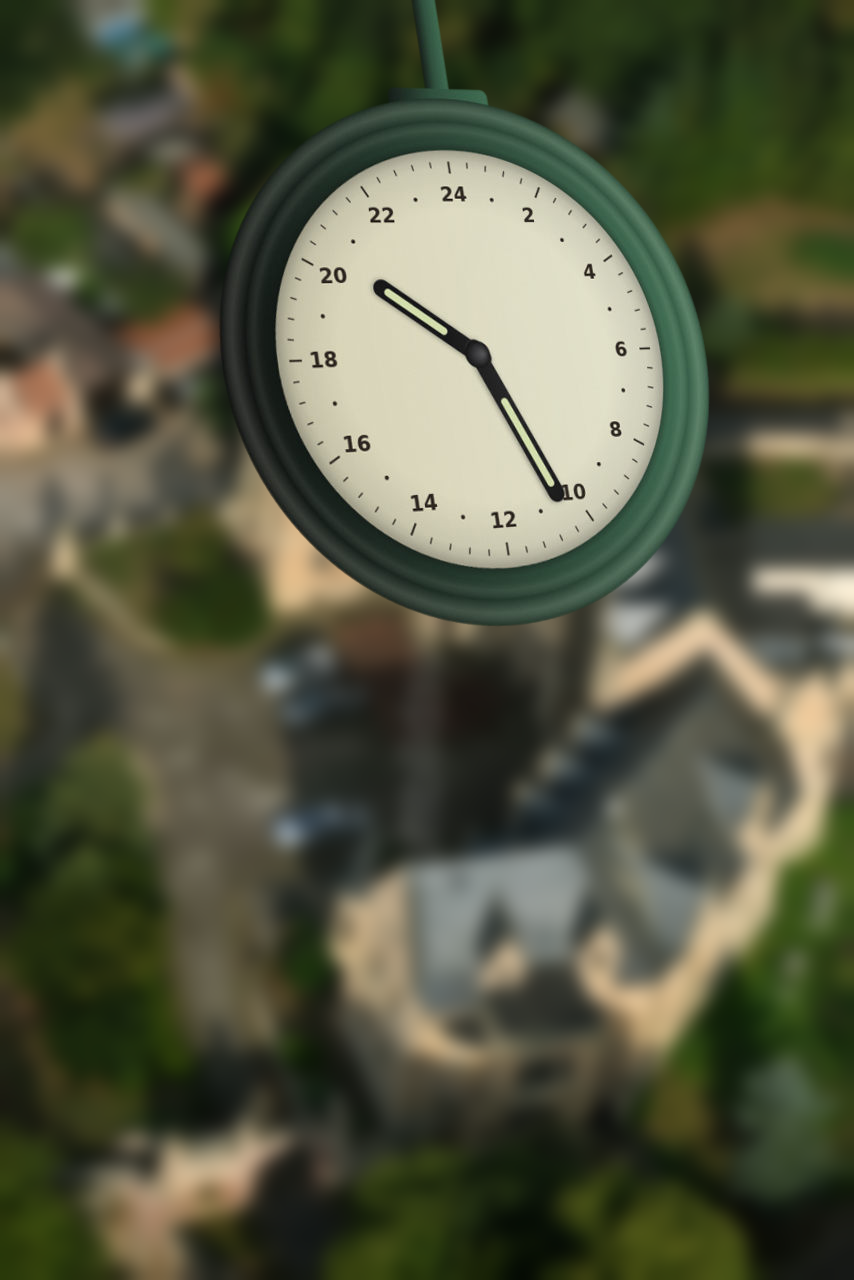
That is 20.26
